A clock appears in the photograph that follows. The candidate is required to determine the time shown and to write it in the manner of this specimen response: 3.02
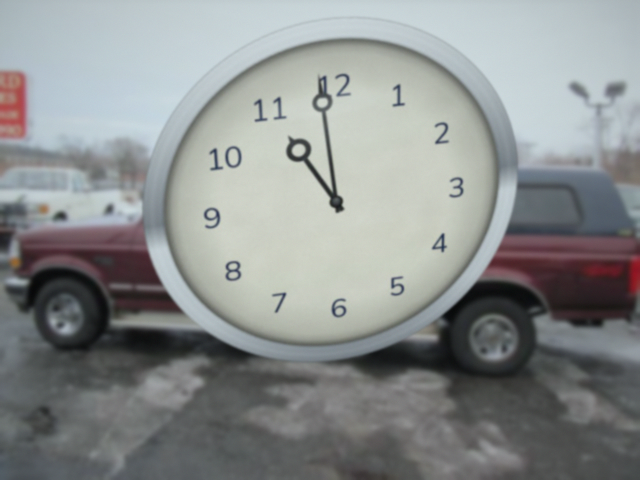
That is 10.59
